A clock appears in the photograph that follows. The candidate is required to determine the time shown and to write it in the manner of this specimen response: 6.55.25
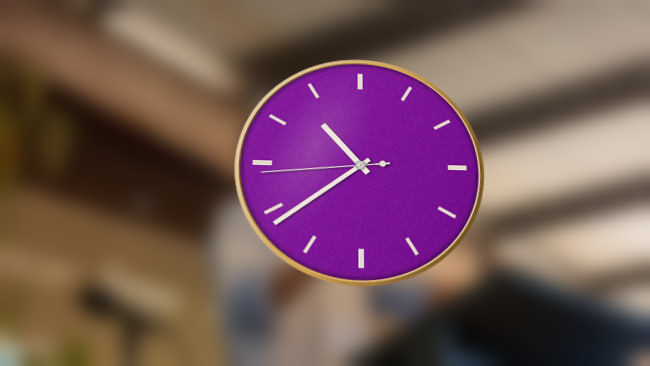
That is 10.38.44
